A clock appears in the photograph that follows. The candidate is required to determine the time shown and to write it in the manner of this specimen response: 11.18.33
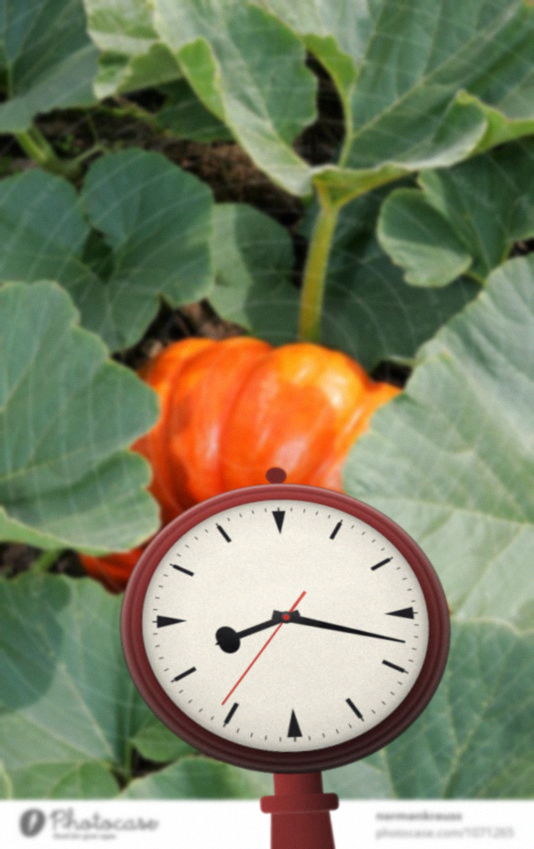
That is 8.17.36
